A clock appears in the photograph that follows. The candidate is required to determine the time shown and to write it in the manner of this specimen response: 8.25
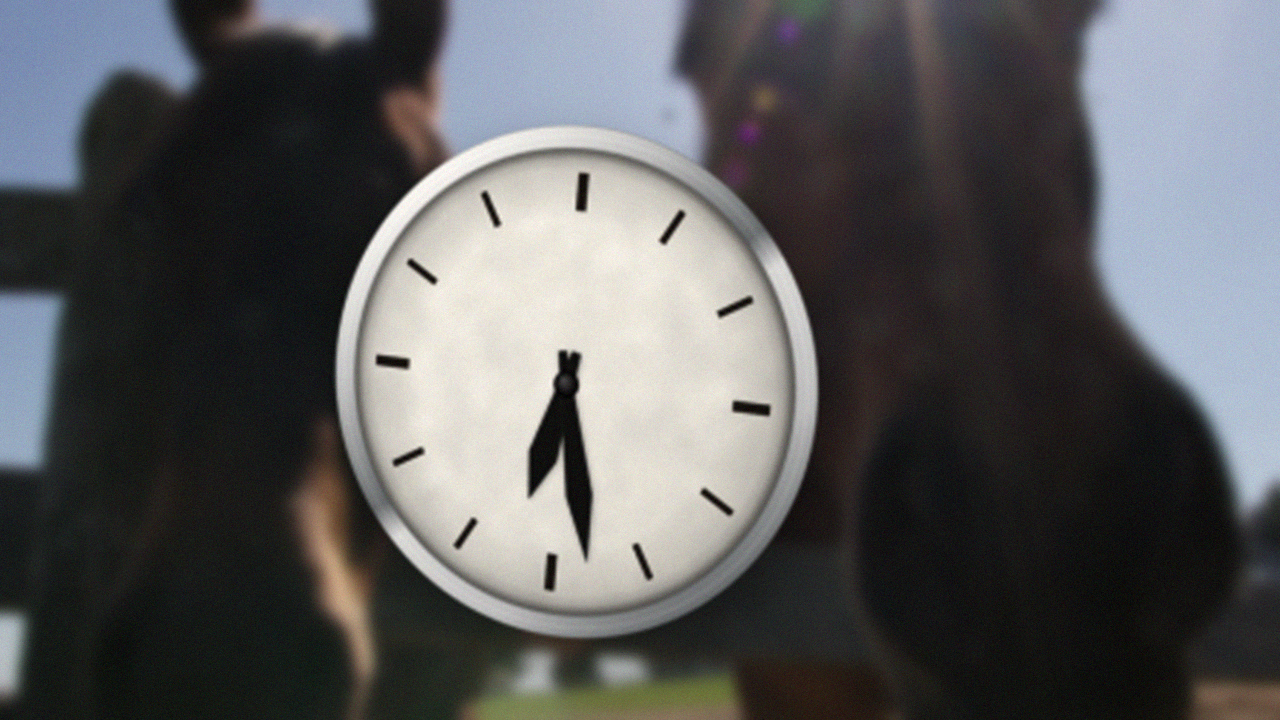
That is 6.28
